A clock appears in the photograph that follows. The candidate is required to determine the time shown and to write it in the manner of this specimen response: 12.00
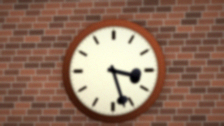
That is 3.27
